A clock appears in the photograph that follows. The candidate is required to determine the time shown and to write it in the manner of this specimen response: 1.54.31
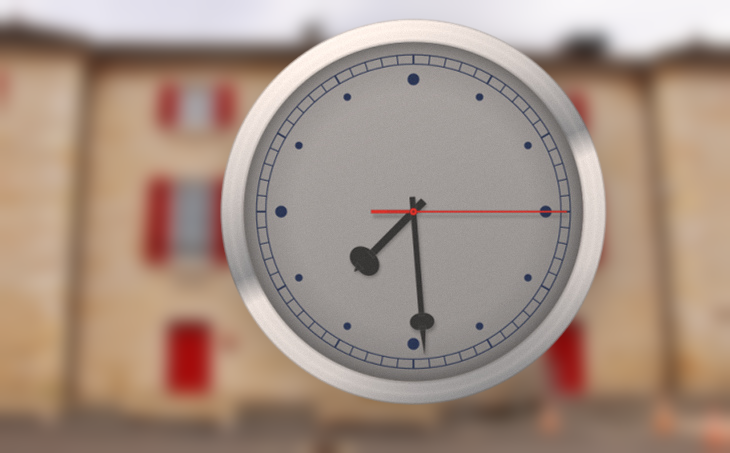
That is 7.29.15
